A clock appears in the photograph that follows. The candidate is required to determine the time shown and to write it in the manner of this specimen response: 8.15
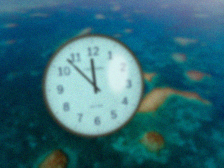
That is 11.53
